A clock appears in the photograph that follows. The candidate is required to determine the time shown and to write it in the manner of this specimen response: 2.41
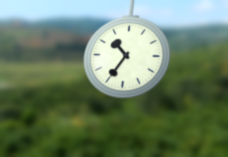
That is 10.35
